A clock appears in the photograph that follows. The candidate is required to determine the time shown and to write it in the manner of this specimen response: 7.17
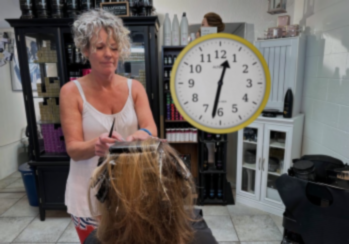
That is 12.32
